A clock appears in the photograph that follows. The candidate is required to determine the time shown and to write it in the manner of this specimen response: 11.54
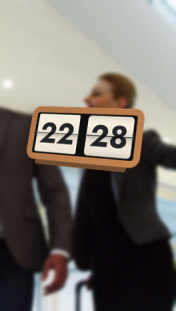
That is 22.28
